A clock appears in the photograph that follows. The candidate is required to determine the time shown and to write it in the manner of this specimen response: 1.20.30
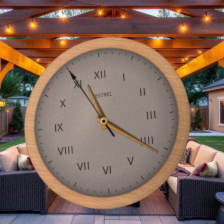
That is 11.20.55
